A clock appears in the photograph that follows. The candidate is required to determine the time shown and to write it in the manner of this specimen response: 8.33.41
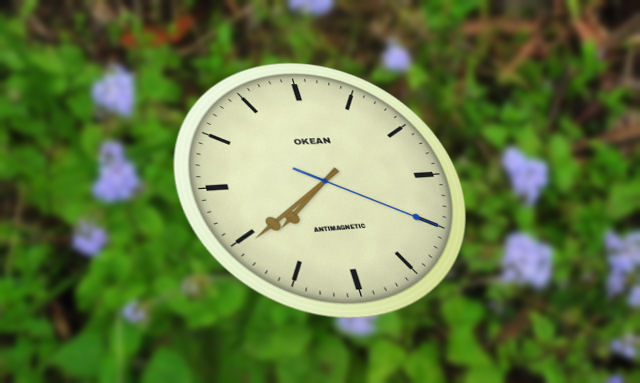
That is 7.39.20
